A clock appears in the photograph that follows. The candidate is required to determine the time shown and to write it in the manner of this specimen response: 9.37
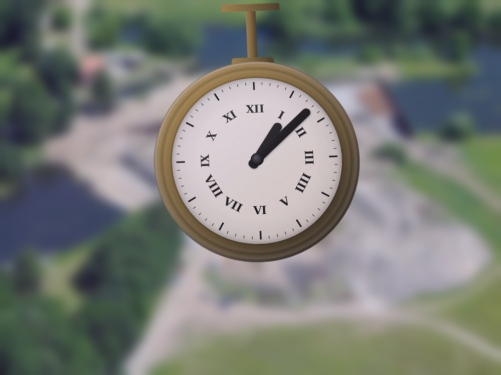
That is 1.08
